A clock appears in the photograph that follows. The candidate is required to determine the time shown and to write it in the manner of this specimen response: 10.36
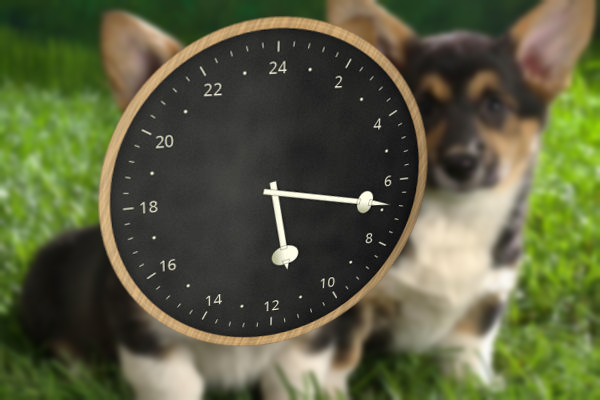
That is 11.17
